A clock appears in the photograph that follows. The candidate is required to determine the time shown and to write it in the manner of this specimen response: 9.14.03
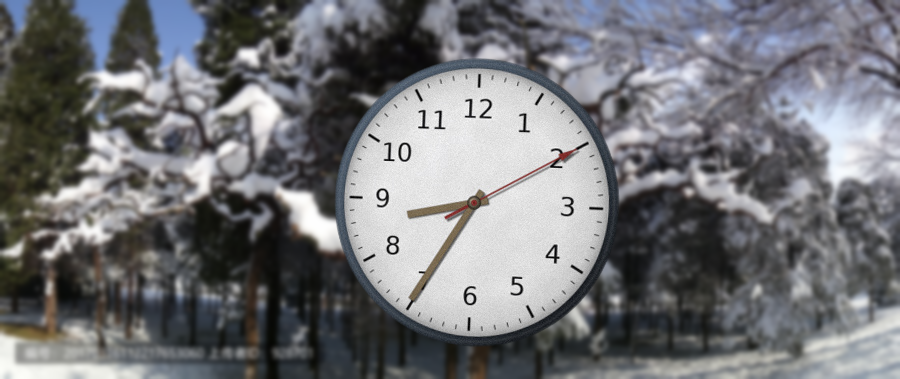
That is 8.35.10
